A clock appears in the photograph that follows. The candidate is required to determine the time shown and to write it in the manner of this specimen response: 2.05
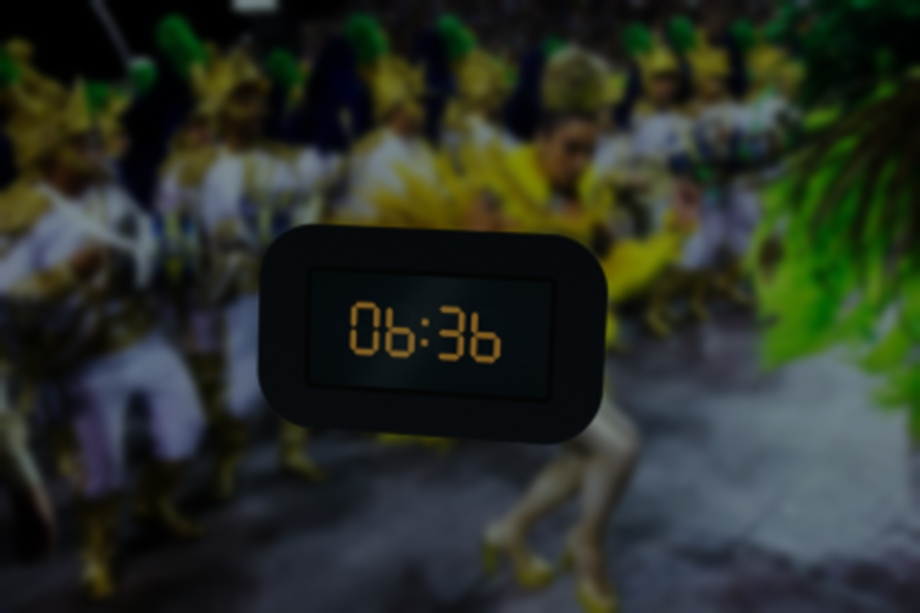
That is 6.36
